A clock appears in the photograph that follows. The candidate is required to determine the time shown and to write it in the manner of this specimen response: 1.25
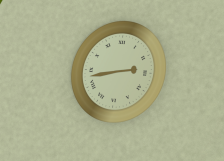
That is 2.43
